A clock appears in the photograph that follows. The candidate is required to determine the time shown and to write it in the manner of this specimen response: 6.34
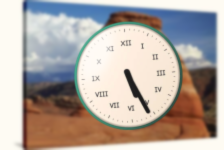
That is 5.26
